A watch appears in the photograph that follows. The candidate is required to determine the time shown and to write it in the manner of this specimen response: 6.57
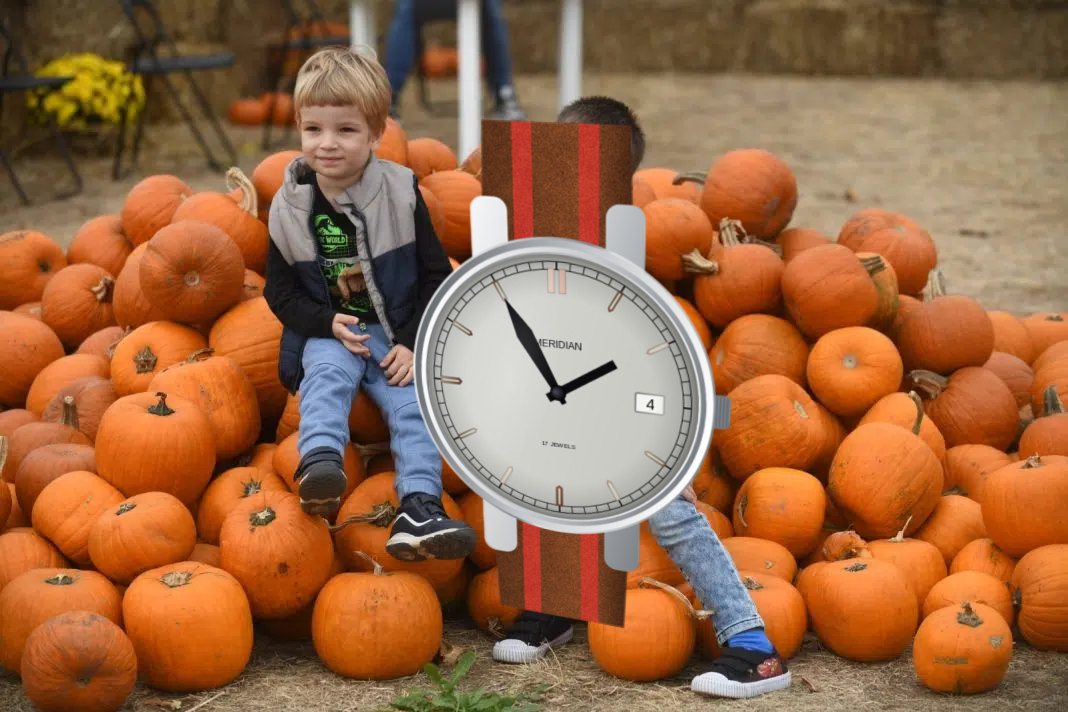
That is 1.55
